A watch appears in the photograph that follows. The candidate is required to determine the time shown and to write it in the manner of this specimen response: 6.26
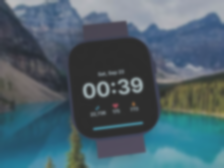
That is 0.39
